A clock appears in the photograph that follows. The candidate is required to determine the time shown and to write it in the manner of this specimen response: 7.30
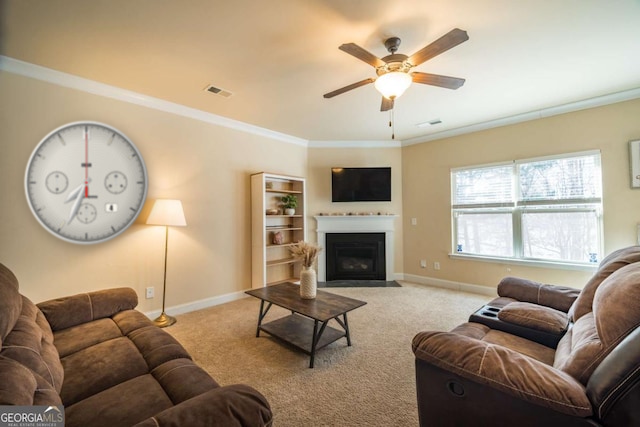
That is 7.34
